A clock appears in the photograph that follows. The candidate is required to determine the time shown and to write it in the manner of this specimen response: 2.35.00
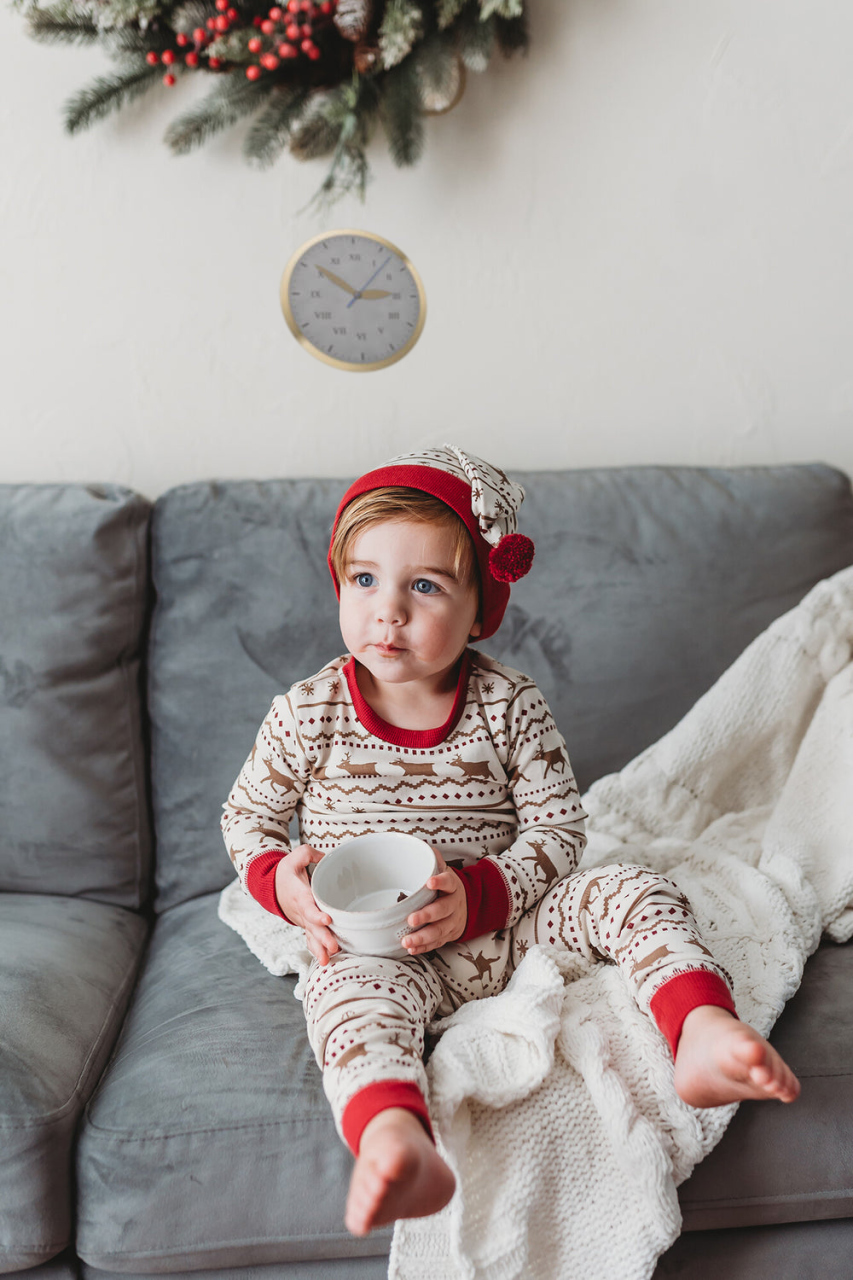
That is 2.51.07
